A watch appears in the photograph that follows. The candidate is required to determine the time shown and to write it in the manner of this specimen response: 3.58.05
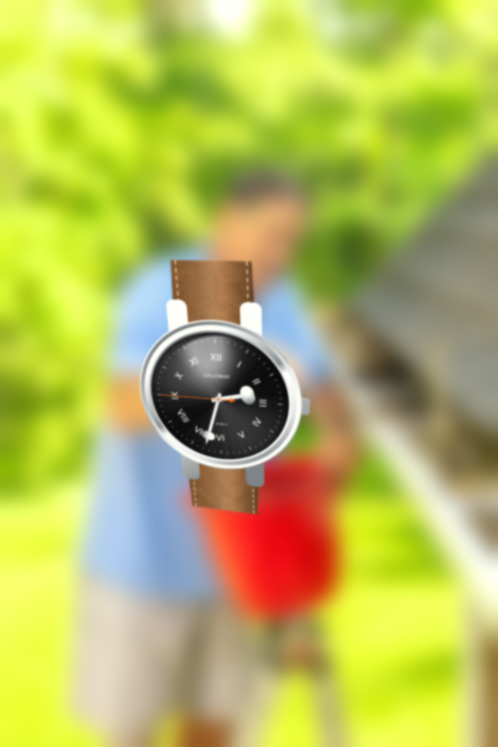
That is 2.32.45
